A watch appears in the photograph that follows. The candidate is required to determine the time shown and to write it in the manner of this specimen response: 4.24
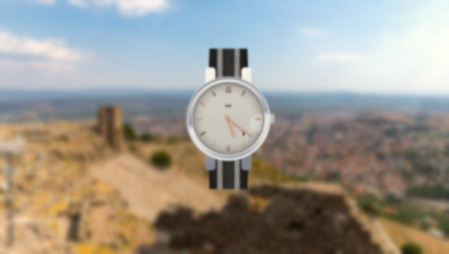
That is 5.21
